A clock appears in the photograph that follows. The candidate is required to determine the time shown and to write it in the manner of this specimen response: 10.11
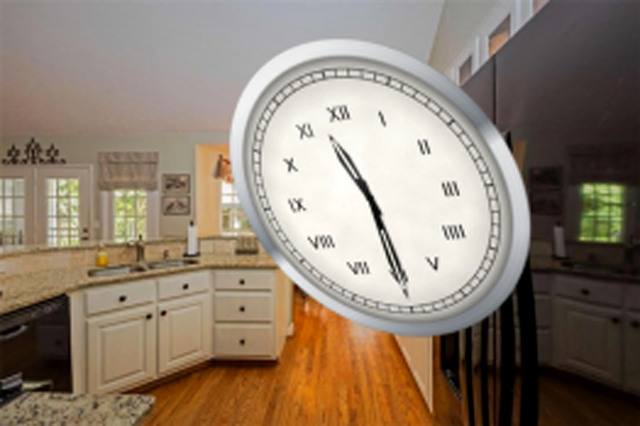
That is 11.30
